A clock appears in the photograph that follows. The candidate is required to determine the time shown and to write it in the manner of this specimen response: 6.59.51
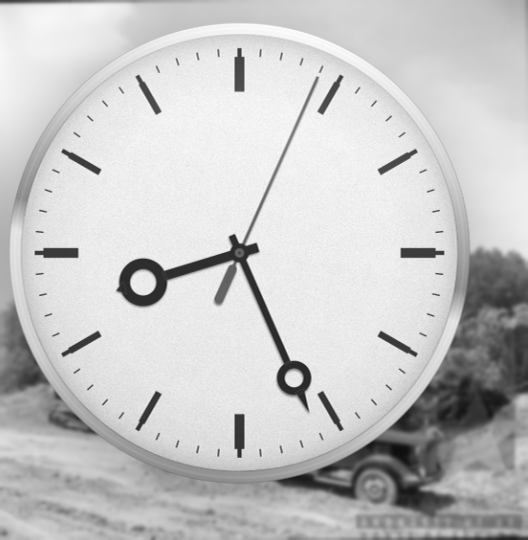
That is 8.26.04
